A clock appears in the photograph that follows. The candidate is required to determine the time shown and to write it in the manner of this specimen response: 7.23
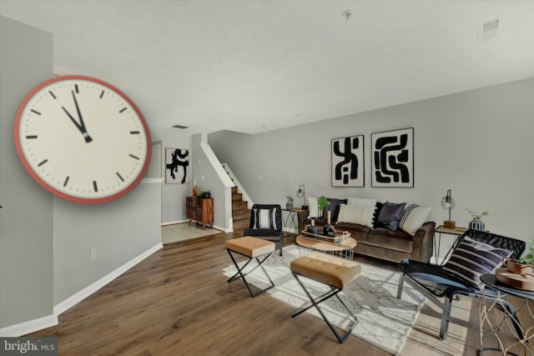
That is 10.59
